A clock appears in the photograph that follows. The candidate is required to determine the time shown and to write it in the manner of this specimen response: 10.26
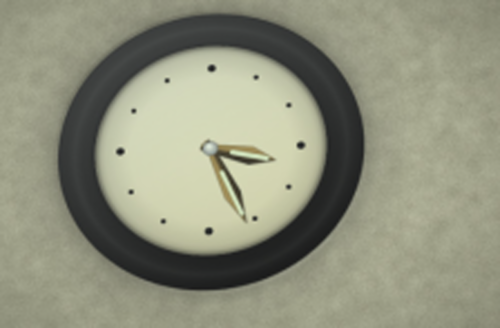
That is 3.26
